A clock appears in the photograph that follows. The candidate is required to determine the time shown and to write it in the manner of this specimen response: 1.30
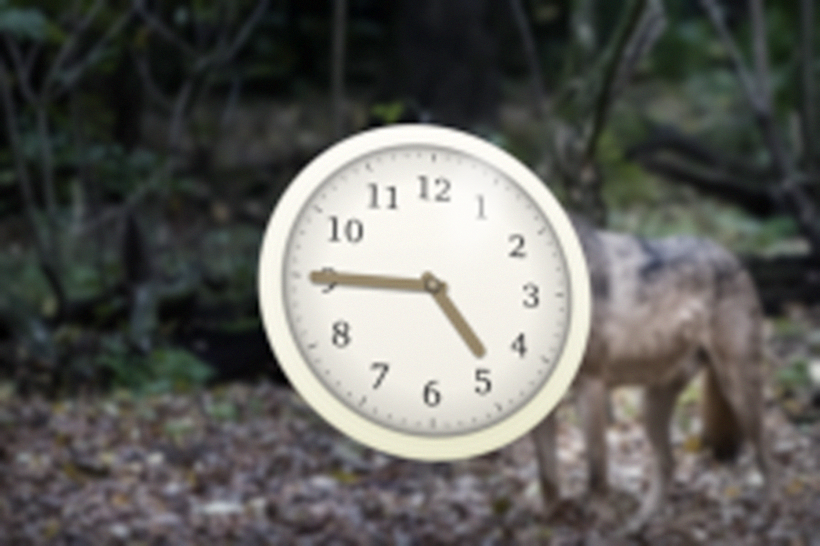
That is 4.45
